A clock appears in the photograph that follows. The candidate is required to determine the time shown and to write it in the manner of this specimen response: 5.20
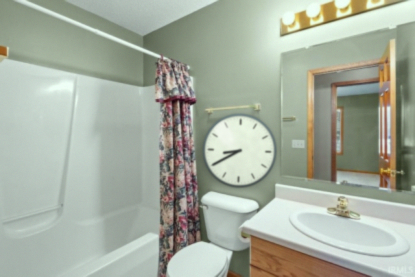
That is 8.40
